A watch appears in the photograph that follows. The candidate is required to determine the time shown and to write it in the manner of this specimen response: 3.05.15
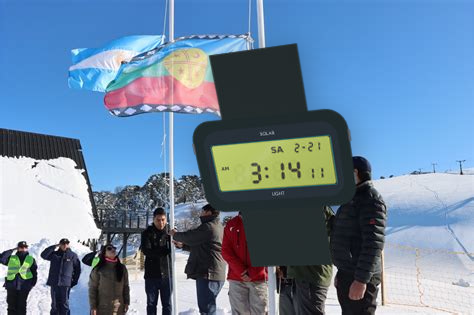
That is 3.14.11
